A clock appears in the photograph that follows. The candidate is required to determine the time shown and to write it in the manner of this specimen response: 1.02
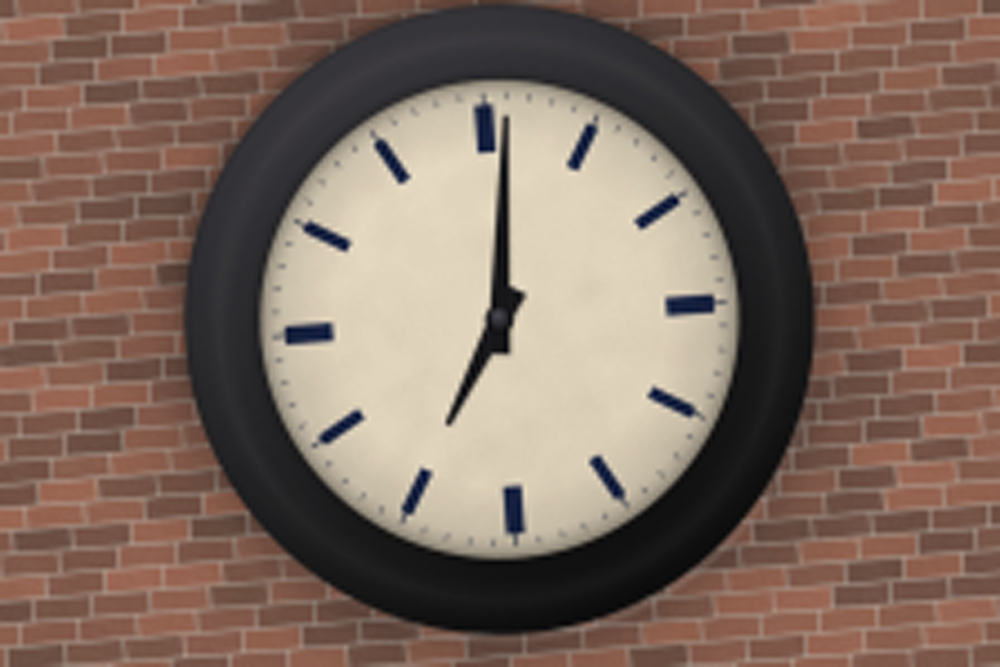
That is 7.01
